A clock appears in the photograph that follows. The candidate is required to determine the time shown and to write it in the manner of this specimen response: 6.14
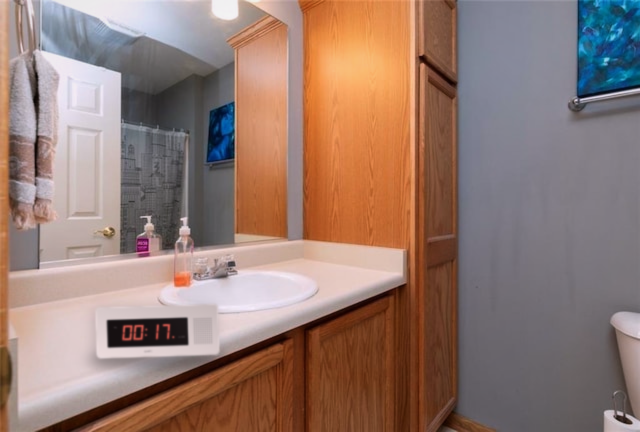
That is 0.17
